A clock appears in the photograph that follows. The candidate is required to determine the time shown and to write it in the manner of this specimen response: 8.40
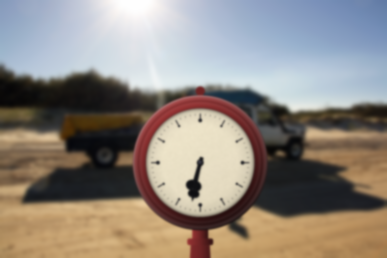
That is 6.32
